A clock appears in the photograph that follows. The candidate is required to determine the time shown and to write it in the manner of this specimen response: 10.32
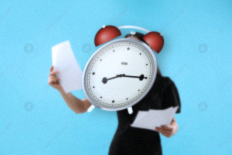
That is 8.15
